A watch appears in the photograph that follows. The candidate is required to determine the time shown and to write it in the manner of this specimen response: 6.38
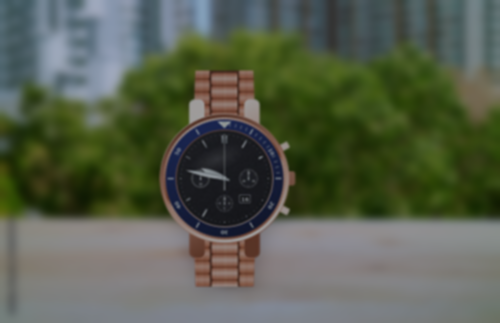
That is 9.47
